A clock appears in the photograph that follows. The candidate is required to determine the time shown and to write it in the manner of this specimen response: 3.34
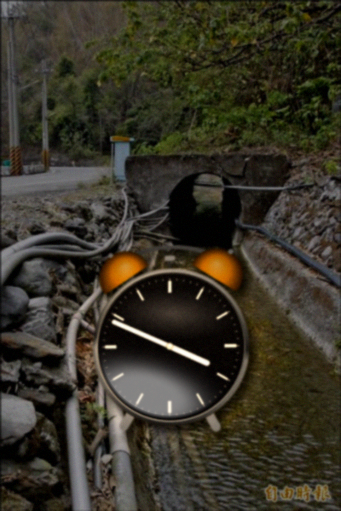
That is 3.49
